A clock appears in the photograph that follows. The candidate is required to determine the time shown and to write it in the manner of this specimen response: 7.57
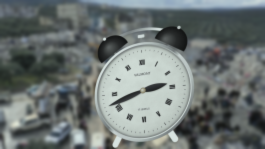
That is 2.42
